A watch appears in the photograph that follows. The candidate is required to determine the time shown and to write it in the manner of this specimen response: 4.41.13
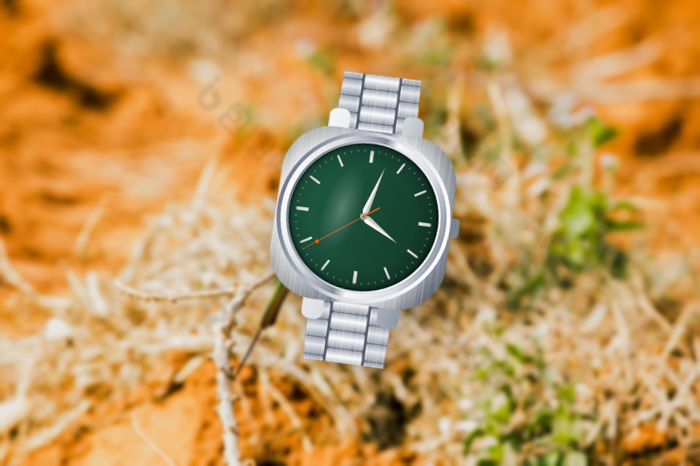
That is 4.02.39
